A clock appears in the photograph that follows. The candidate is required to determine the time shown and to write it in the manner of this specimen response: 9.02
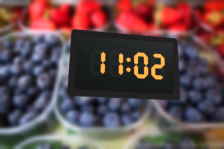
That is 11.02
